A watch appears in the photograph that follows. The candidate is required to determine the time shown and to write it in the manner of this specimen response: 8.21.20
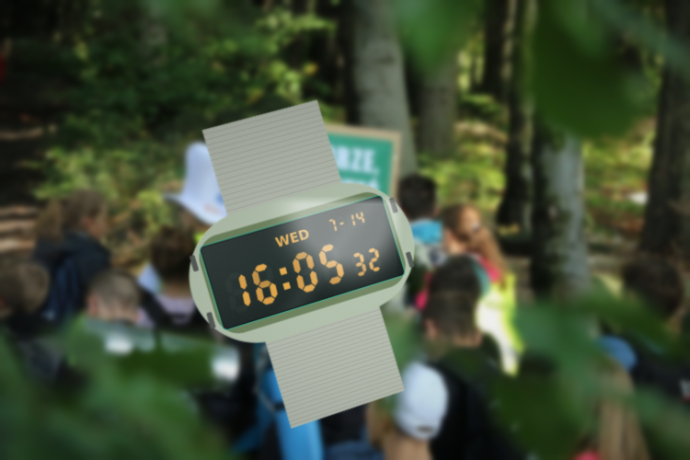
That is 16.05.32
